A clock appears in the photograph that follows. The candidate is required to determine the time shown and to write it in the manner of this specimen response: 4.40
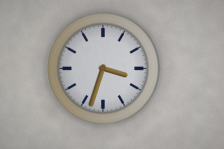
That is 3.33
